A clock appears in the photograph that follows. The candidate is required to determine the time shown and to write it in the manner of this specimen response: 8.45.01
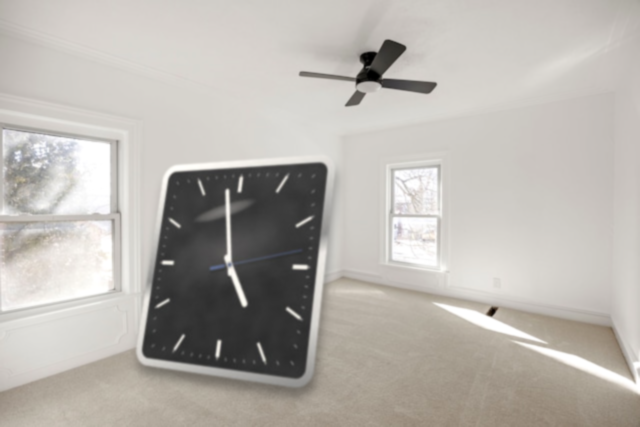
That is 4.58.13
